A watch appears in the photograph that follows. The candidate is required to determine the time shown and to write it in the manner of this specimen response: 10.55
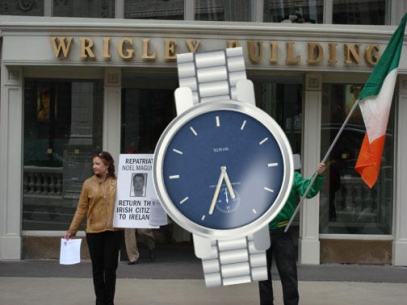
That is 5.34
